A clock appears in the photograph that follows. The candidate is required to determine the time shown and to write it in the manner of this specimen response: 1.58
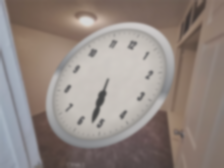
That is 5.27
